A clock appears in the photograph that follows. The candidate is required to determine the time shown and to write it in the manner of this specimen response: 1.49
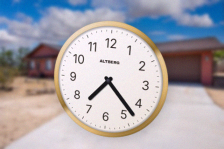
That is 7.23
